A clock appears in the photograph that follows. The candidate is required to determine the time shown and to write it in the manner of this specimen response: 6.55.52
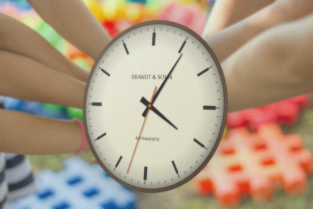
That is 4.05.33
